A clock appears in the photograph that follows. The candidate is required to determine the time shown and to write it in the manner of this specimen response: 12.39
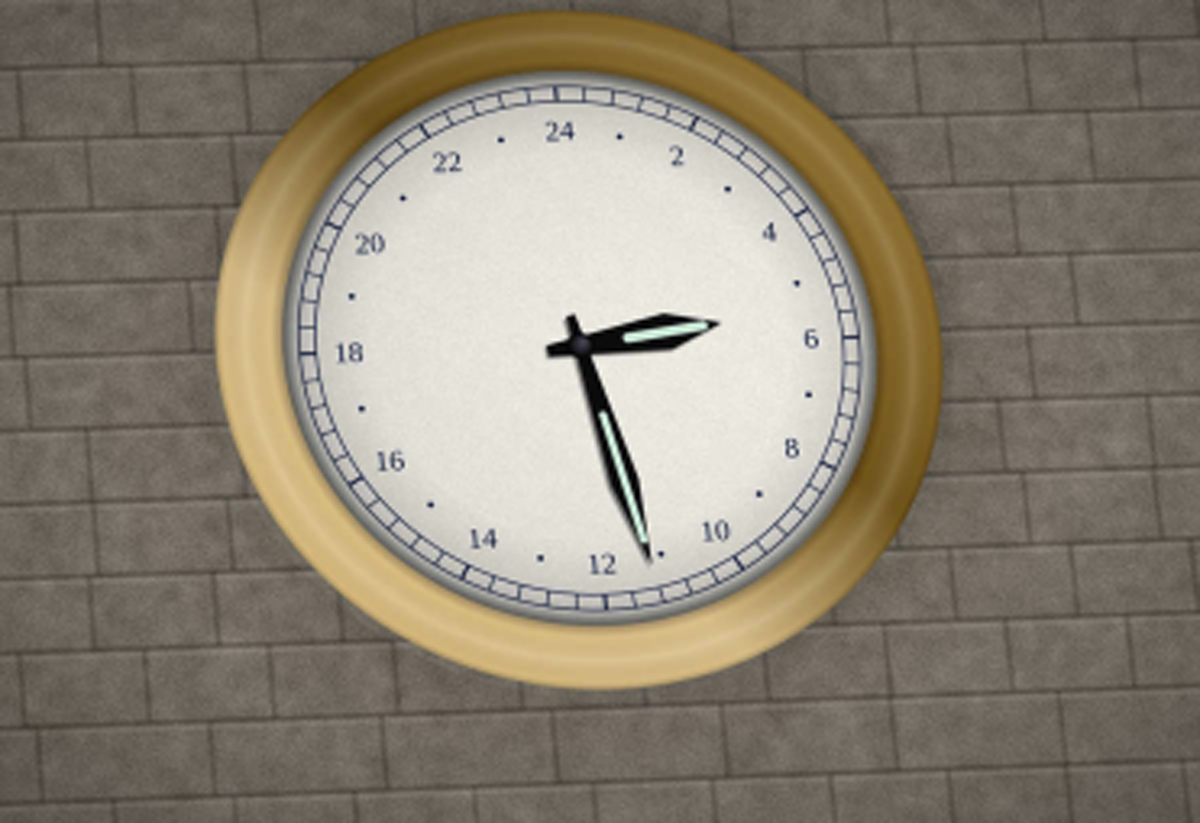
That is 5.28
